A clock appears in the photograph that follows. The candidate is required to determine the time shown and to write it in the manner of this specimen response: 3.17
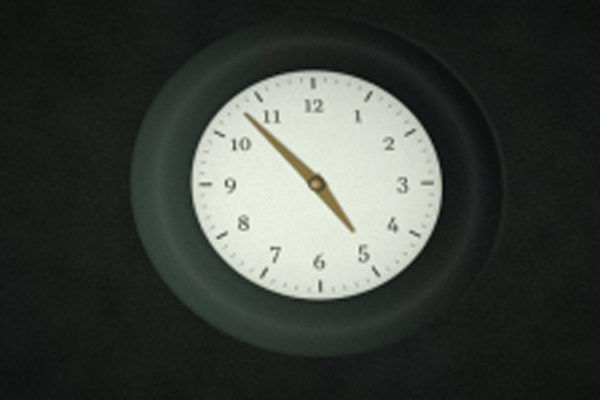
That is 4.53
